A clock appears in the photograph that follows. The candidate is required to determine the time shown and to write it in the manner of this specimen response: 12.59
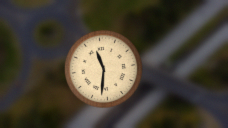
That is 11.32
